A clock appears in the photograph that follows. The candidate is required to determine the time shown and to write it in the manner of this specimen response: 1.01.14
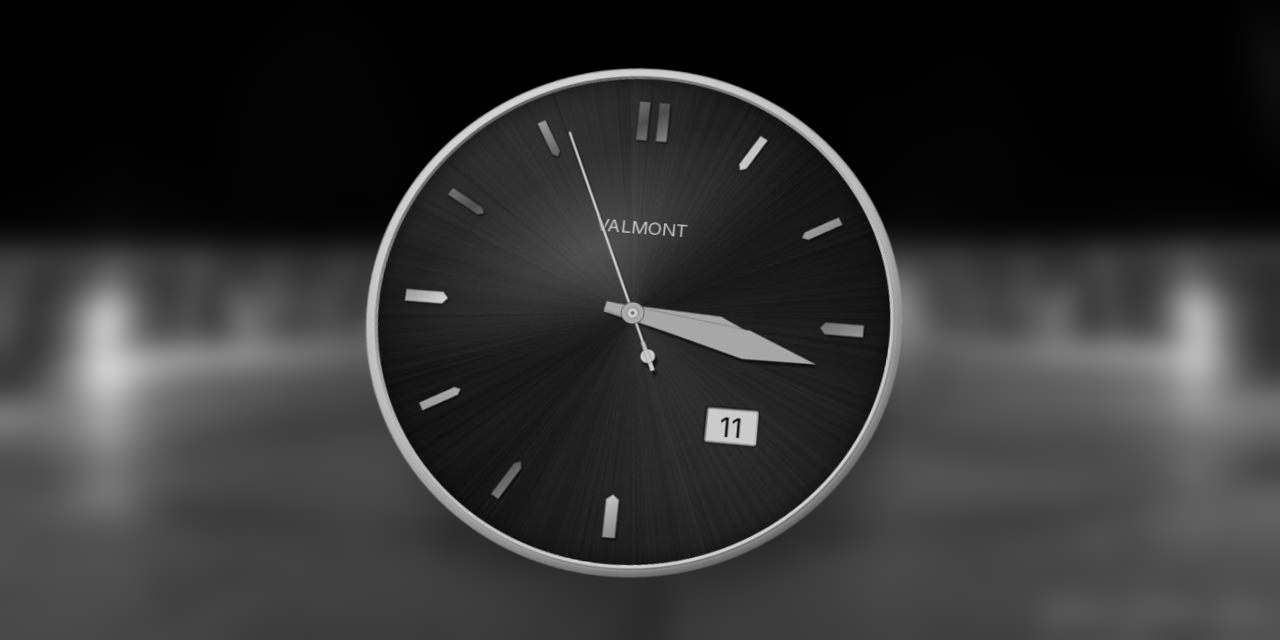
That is 3.16.56
